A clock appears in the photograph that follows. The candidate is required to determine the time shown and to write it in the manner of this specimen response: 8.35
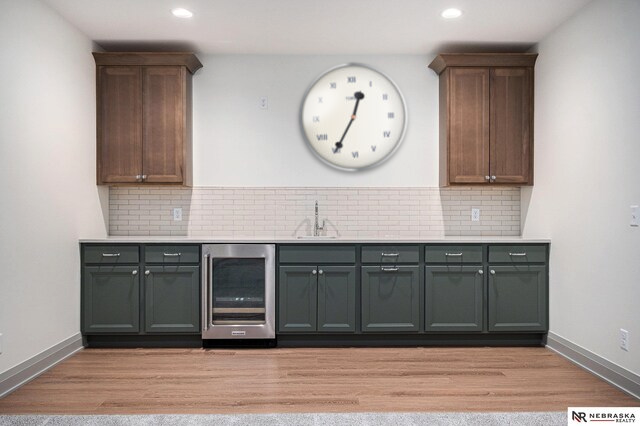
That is 12.35
